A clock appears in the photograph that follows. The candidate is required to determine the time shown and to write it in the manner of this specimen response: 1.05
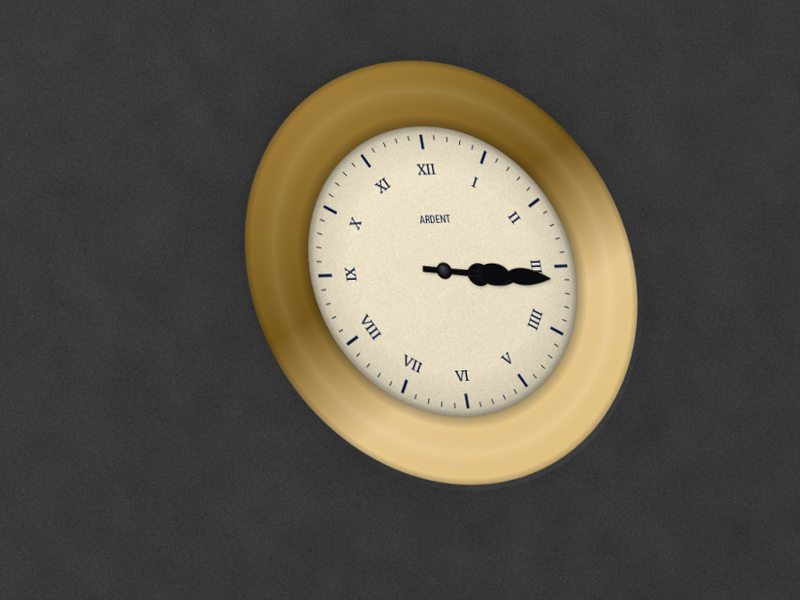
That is 3.16
